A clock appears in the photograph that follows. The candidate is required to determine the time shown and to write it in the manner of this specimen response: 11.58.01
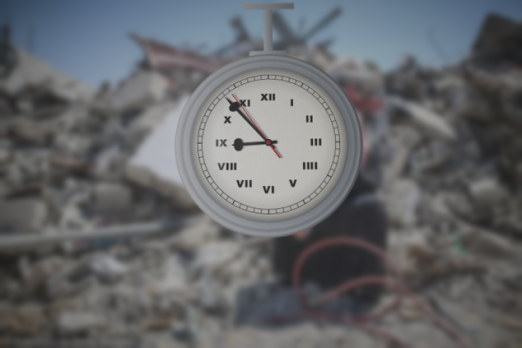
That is 8.52.54
